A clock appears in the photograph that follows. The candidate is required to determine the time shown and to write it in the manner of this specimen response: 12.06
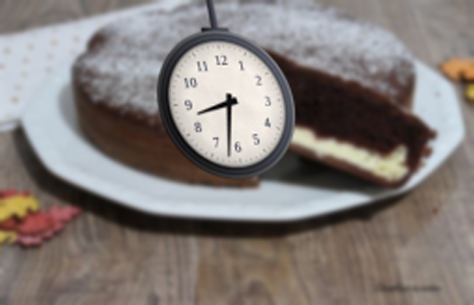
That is 8.32
